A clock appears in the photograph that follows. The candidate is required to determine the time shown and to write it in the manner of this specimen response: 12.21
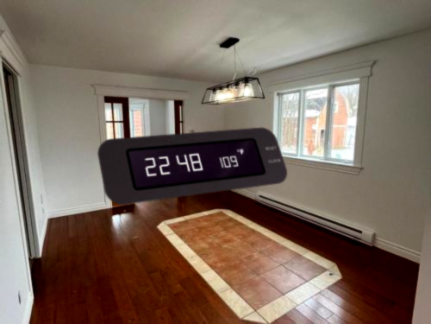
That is 22.48
